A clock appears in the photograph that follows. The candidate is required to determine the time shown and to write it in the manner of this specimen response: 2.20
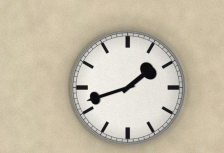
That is 1.42
